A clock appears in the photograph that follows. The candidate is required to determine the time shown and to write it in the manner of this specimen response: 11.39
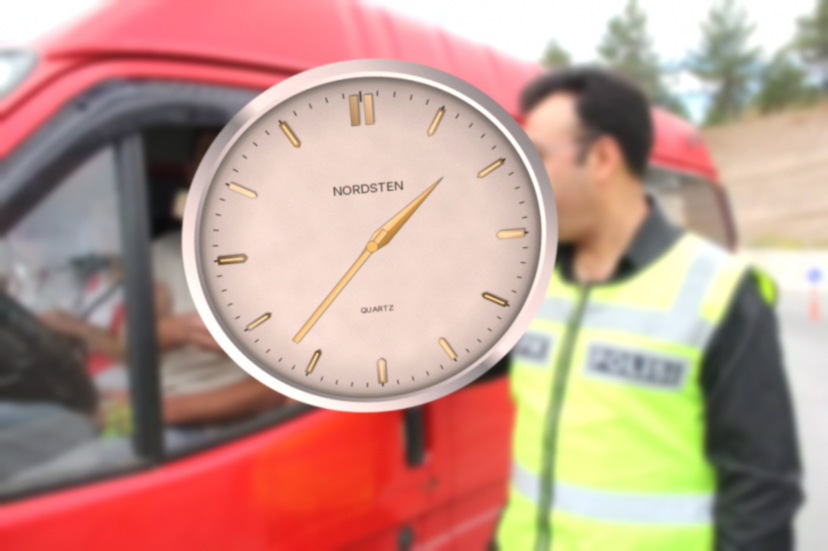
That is 1.37
